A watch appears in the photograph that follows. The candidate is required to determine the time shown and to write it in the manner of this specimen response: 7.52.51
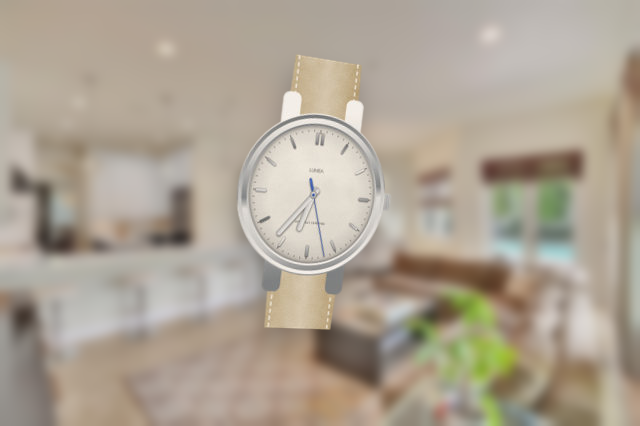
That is 6.36.27
